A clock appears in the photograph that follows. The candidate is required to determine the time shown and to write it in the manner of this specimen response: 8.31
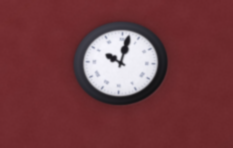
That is 10.02
